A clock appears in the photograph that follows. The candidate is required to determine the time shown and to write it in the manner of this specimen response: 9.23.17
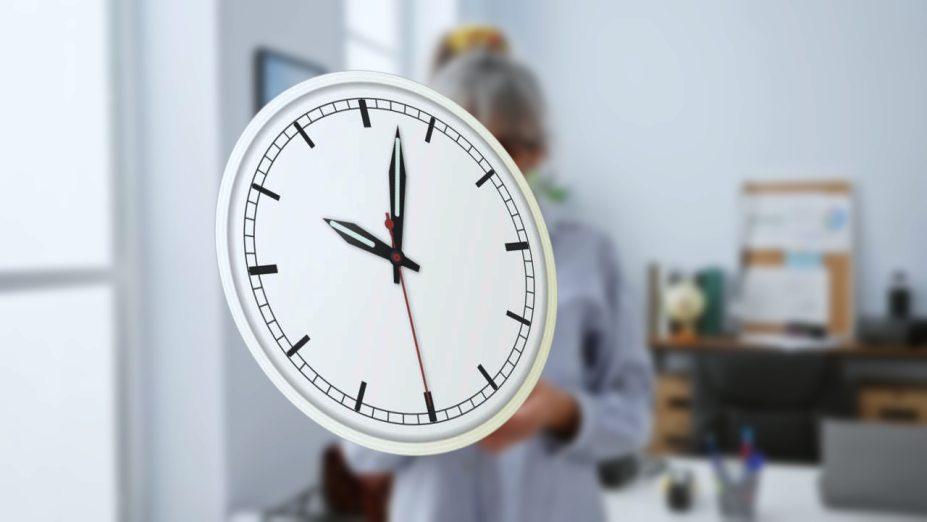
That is 10.02.30
